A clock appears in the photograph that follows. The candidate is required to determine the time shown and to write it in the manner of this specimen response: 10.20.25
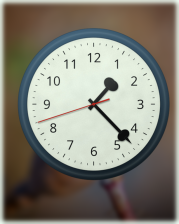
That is 1.22.42
